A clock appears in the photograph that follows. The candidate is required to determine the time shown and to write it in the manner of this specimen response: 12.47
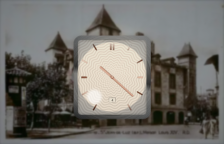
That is 10.22
